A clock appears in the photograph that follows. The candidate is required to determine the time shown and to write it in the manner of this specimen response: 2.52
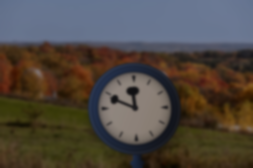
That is 11.49
